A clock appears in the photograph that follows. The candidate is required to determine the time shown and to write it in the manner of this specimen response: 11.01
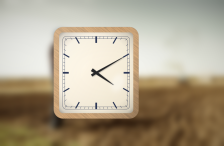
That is 4.10
